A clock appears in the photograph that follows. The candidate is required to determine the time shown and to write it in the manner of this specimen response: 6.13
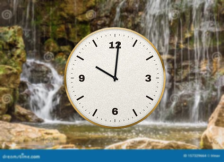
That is 10.01
